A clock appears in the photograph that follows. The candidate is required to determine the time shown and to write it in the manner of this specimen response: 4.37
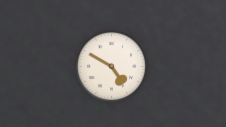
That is 4.50
